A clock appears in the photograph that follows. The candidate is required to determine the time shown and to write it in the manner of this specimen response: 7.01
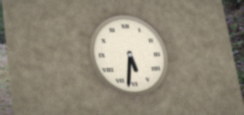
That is 5.32
